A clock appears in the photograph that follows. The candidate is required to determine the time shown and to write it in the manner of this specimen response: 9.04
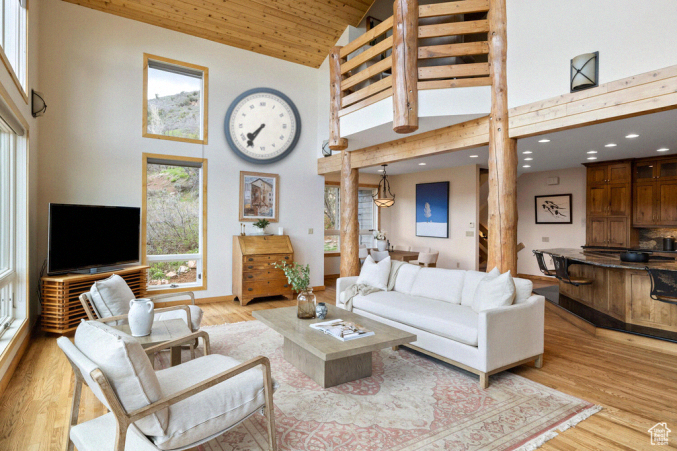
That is 7.36
